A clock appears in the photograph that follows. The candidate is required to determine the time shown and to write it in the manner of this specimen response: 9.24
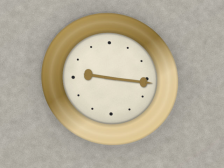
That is 9.16
